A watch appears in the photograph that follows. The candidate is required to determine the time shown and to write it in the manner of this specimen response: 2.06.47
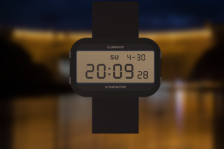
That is 20.09.28
